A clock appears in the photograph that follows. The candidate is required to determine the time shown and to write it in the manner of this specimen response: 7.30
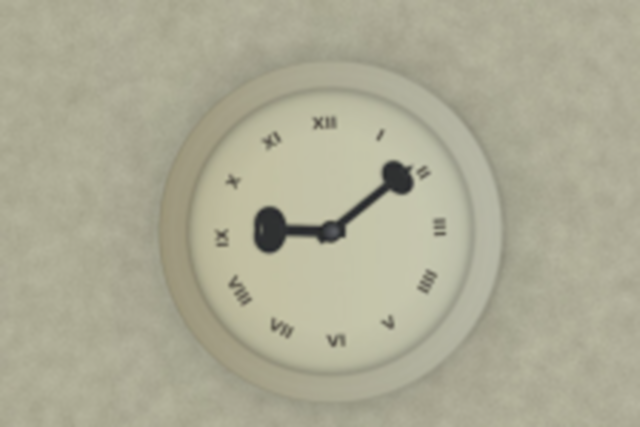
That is 9.09
